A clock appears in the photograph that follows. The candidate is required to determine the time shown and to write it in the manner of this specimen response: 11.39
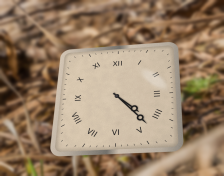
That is 4.23
